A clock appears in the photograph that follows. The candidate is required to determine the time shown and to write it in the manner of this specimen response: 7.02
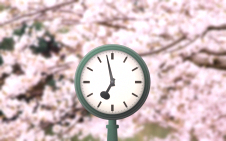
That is 6.58
